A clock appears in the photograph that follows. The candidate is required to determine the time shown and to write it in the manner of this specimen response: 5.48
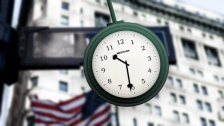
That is 10.31
